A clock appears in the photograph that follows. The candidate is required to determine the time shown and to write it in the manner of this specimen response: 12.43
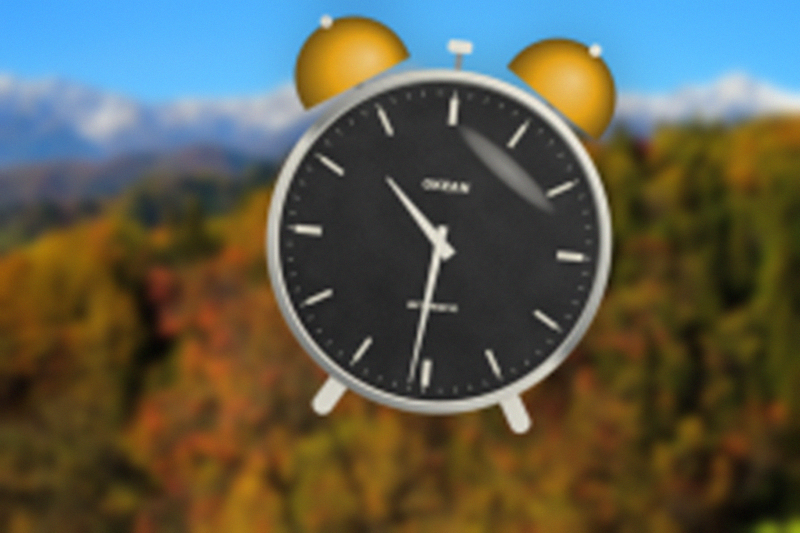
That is 10.31
